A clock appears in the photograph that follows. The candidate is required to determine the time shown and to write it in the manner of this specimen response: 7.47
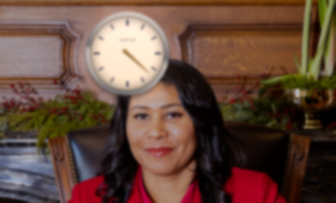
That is 4.22
